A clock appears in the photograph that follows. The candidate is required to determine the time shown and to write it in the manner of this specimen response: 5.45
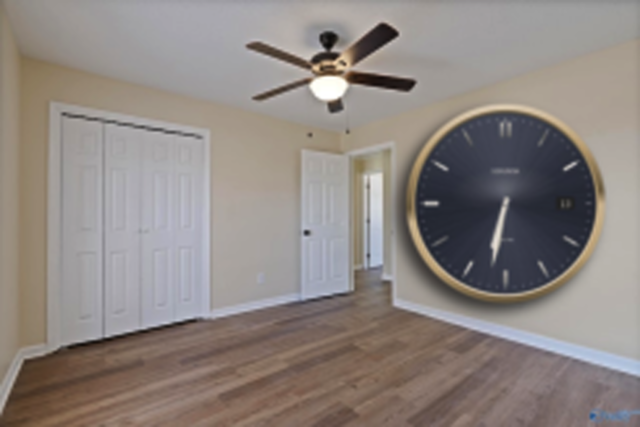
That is 6.32
